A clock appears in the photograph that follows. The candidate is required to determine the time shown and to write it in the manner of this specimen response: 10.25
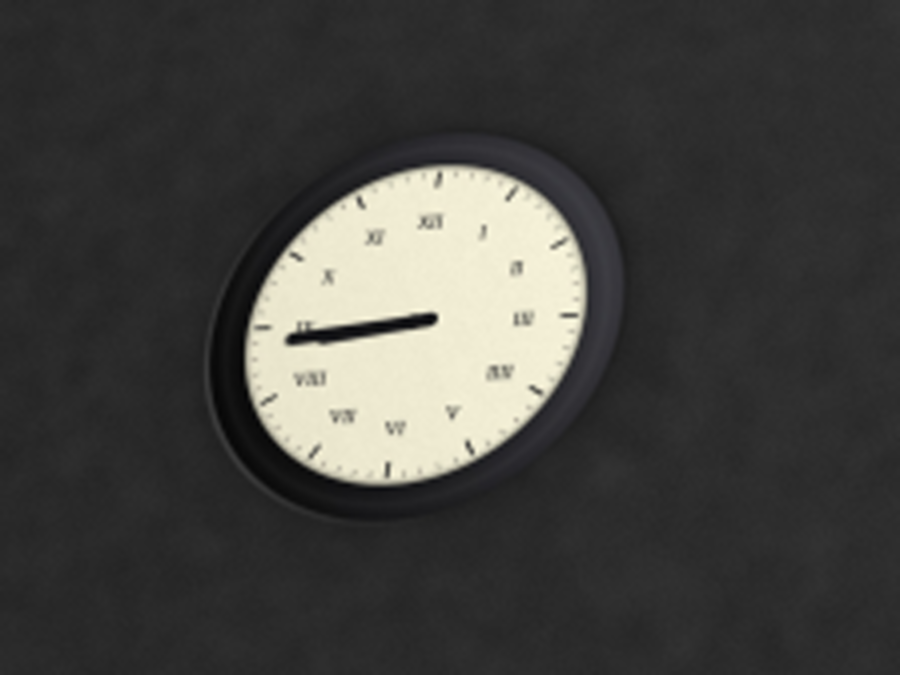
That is 8.44
